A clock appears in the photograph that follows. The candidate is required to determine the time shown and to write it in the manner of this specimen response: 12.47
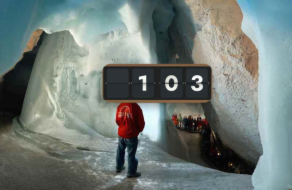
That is 1.03
